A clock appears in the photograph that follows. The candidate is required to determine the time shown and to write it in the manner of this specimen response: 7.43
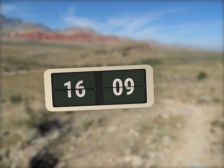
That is 16.09
